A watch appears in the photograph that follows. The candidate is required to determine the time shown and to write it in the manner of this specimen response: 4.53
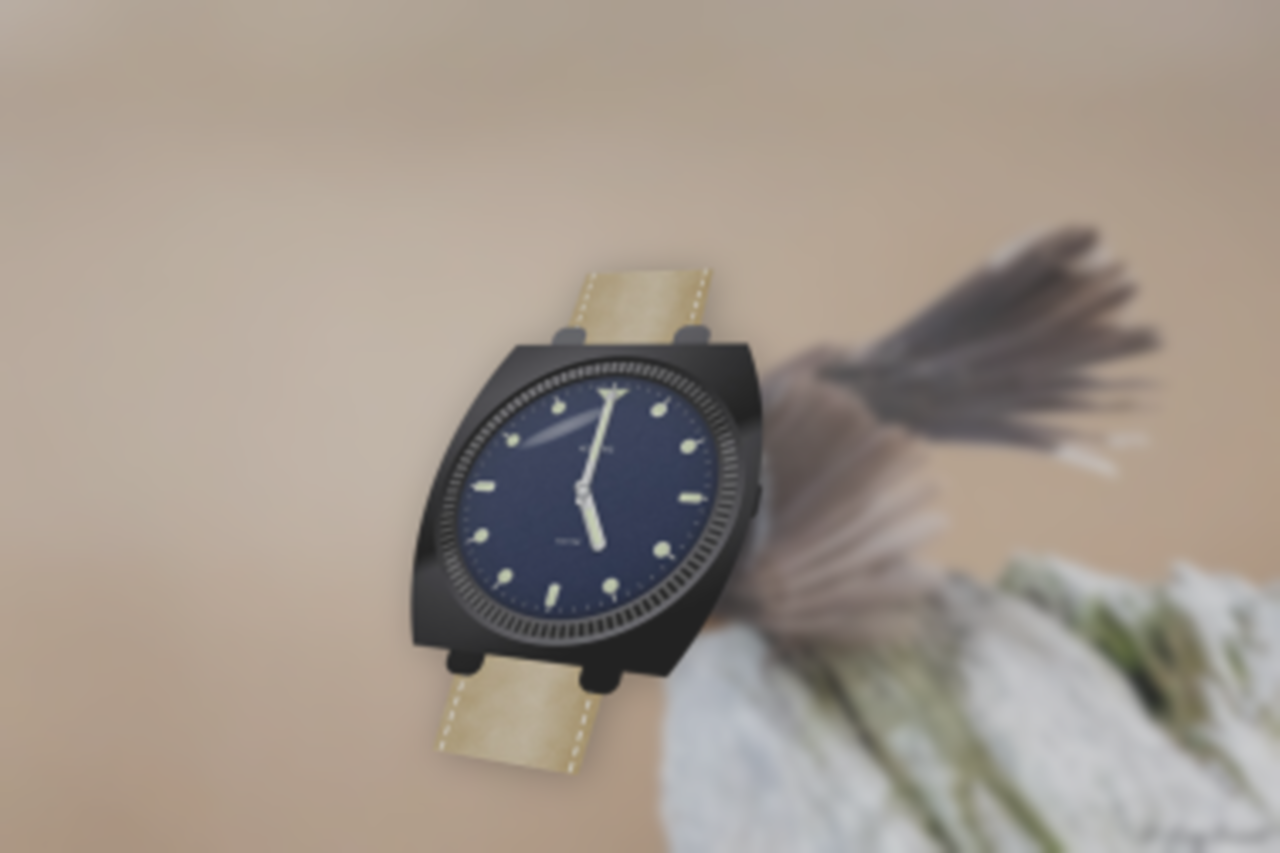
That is 5.00
